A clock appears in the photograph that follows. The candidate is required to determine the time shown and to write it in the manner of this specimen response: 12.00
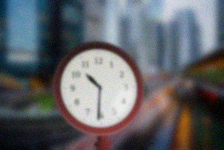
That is 10.31
